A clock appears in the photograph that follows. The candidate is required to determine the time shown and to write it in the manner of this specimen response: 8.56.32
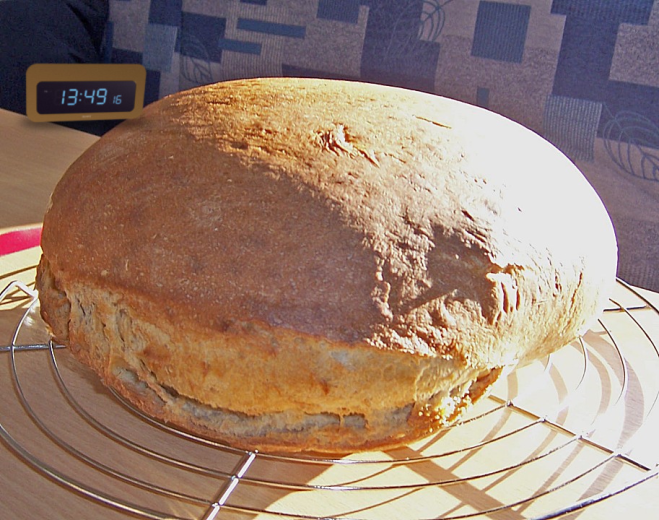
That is 13.49.16
